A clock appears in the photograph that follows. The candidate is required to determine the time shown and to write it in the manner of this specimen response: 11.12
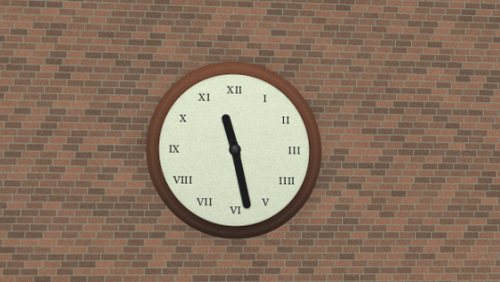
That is 11.28
